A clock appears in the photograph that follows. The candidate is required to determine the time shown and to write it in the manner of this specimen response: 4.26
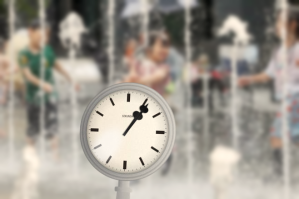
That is 1.06
